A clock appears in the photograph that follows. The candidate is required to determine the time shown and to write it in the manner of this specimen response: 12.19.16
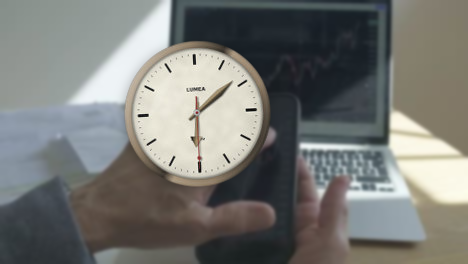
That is 6.08.30
